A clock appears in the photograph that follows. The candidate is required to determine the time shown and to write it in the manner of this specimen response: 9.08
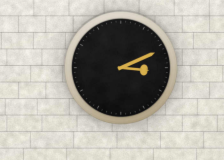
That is 3.11
